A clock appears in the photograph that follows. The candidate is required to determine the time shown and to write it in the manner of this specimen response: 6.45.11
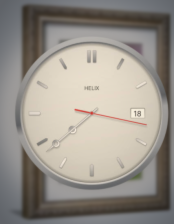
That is 7.38.17
